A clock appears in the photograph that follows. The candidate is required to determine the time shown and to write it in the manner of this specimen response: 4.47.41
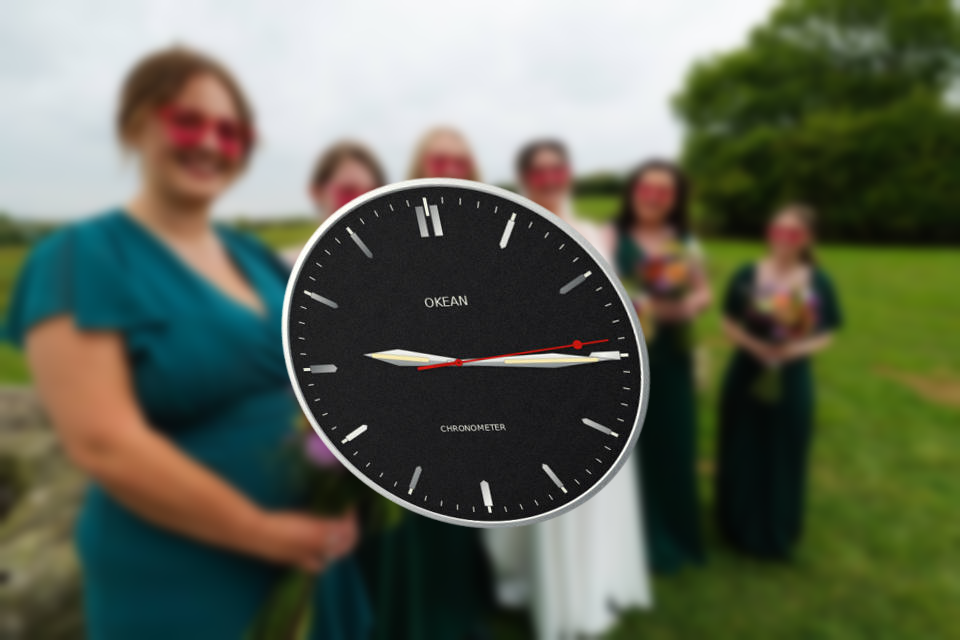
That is 9.15.14
